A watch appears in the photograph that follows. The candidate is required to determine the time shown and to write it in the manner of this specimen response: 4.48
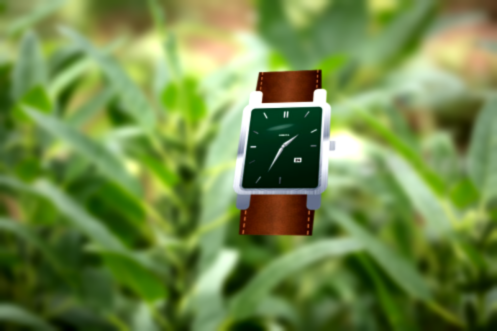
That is 1.34
